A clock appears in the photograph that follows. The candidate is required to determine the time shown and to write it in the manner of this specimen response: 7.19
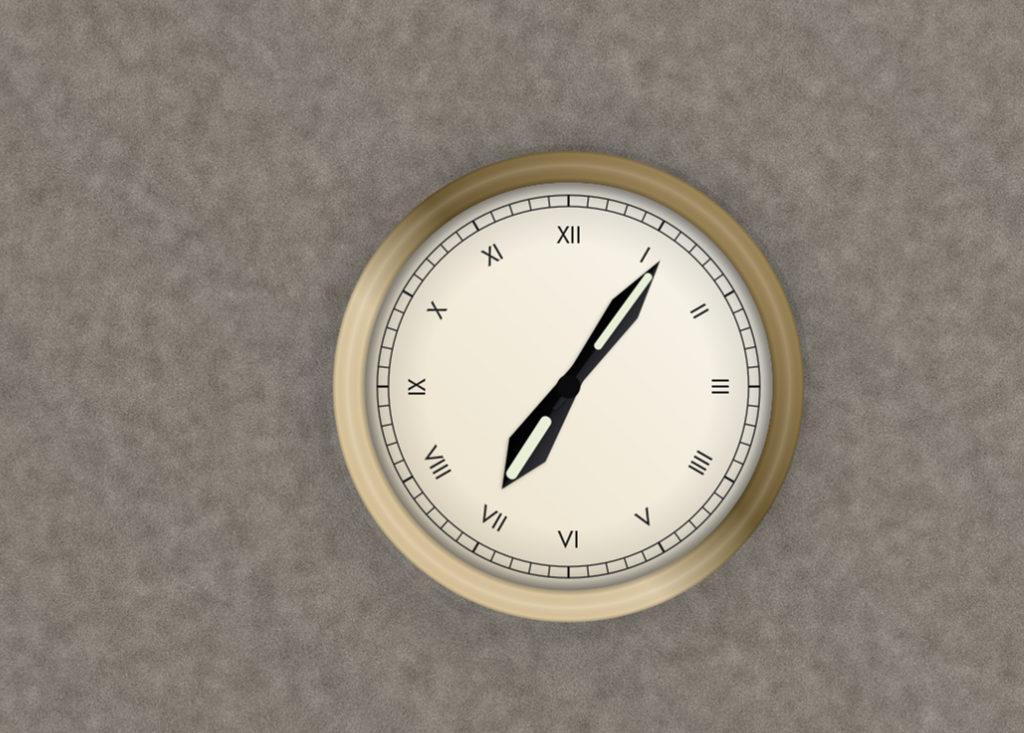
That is 7.06
